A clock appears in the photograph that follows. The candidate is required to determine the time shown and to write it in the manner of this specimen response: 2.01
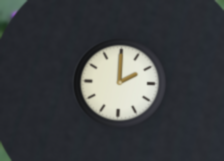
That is 2.00
